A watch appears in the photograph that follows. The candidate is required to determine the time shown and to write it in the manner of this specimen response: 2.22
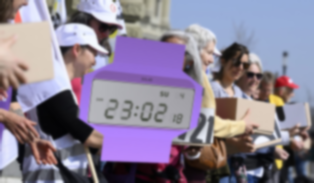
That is 23.02
